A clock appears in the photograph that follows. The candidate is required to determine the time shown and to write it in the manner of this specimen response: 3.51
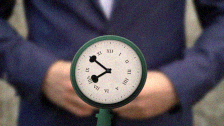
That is 7.51
